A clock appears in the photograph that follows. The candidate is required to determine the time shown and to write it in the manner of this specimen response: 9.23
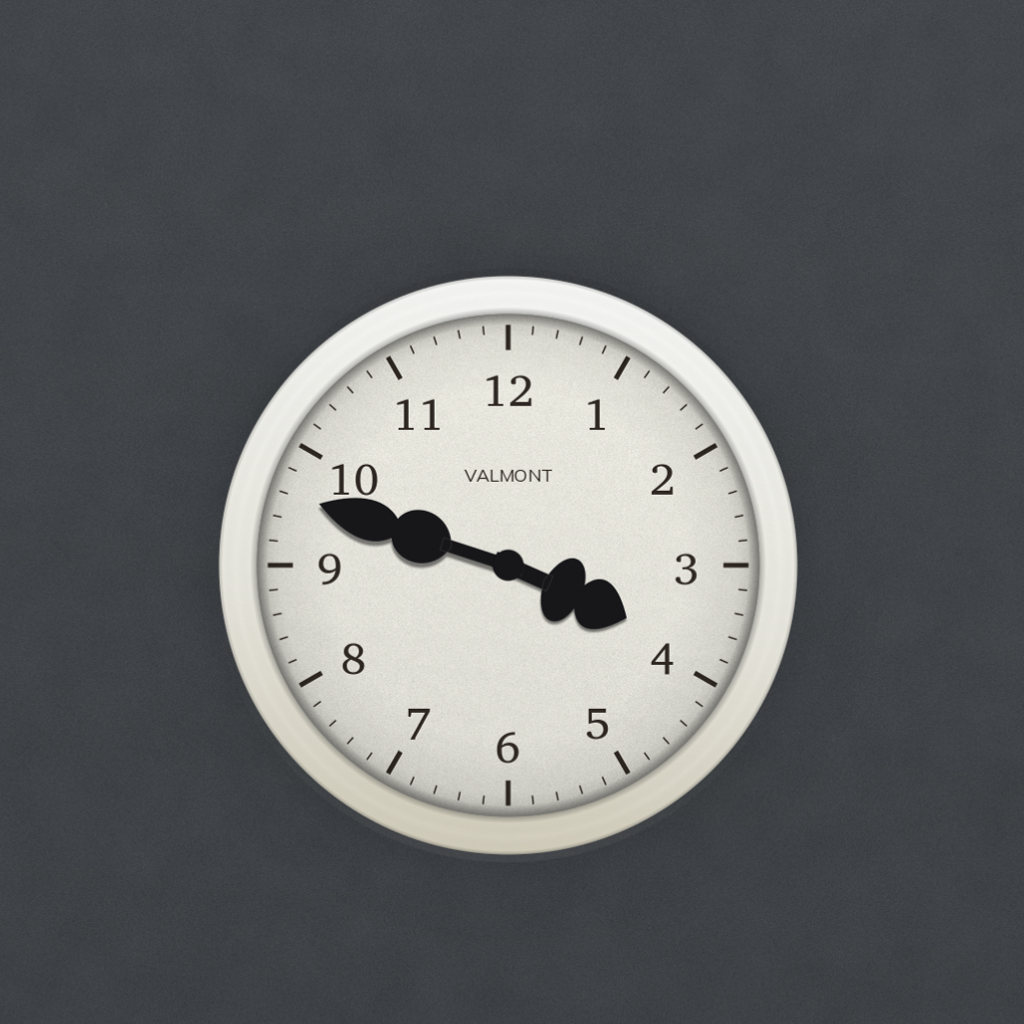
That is 3.48
